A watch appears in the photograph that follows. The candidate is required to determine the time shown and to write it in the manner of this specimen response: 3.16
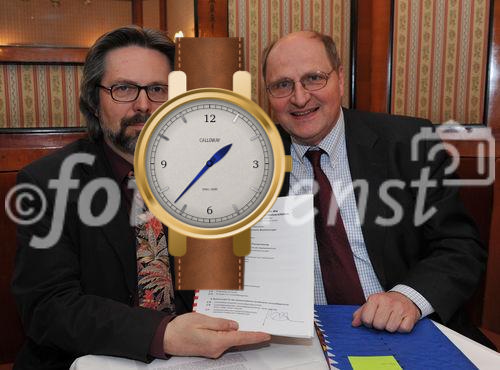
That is 1.37
